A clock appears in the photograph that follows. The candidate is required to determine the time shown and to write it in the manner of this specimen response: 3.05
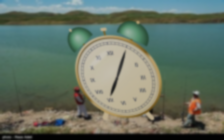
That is 7.05
